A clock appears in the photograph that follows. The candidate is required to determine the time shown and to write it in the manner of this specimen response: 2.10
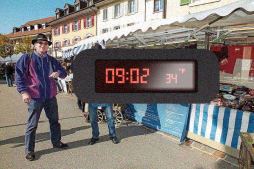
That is 9.02
